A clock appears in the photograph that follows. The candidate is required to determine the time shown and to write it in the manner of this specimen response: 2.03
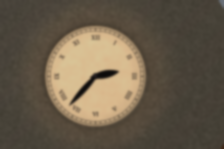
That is 2.37
